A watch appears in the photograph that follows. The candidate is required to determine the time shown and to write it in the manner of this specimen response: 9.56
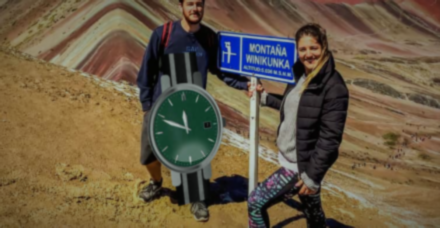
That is 11.49
